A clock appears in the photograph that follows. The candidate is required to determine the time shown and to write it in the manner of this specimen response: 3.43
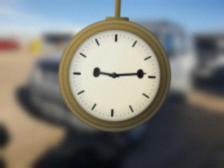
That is 9.14
